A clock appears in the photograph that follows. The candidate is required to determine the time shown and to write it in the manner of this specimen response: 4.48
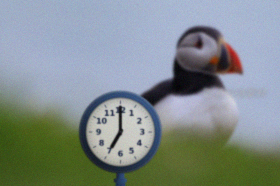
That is 7.00
